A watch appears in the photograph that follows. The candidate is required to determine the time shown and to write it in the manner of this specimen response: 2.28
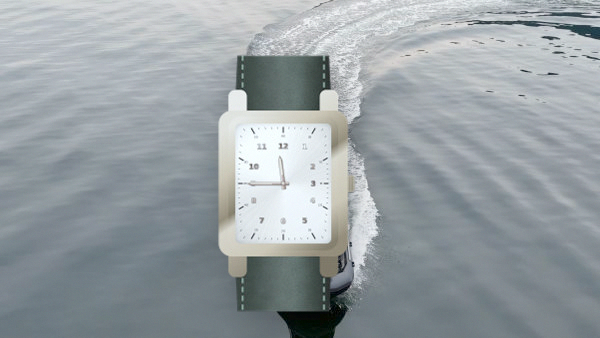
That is 11.45
